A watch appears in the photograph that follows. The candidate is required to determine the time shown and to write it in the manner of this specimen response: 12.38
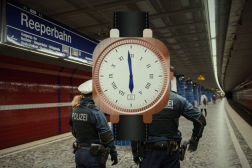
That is 5.59
